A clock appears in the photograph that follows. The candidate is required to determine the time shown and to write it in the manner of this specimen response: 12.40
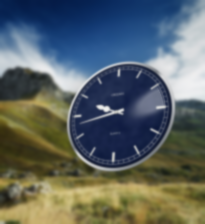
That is 9.43
